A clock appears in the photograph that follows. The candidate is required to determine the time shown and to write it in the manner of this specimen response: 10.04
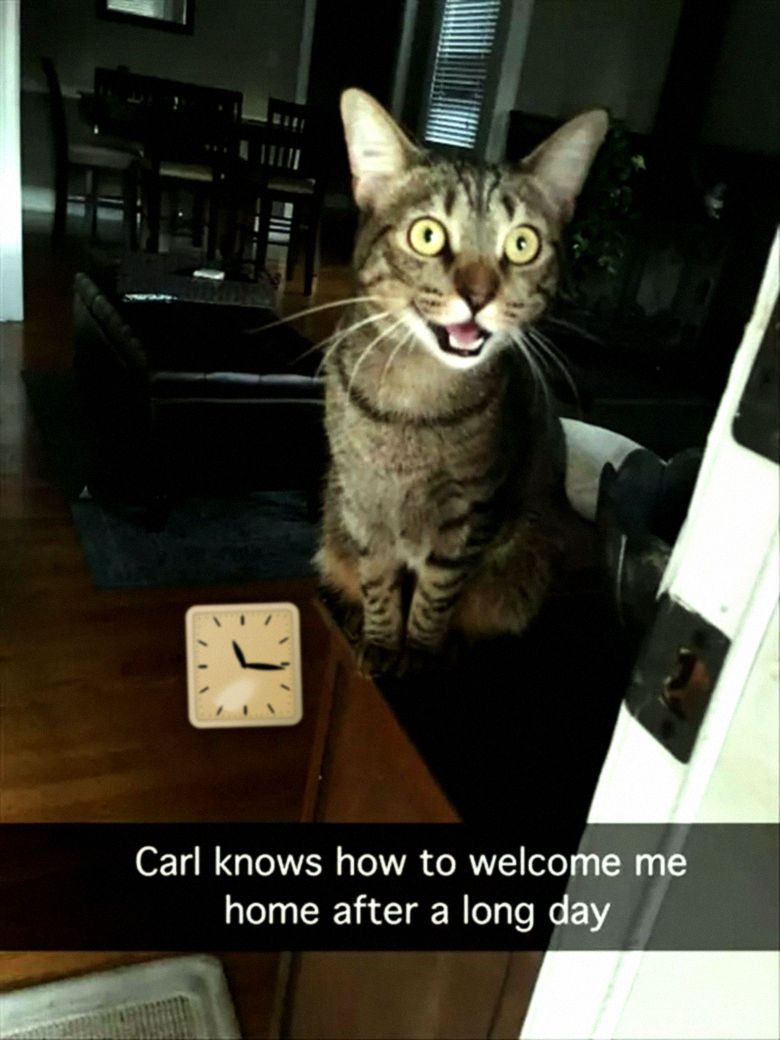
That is 11.16
